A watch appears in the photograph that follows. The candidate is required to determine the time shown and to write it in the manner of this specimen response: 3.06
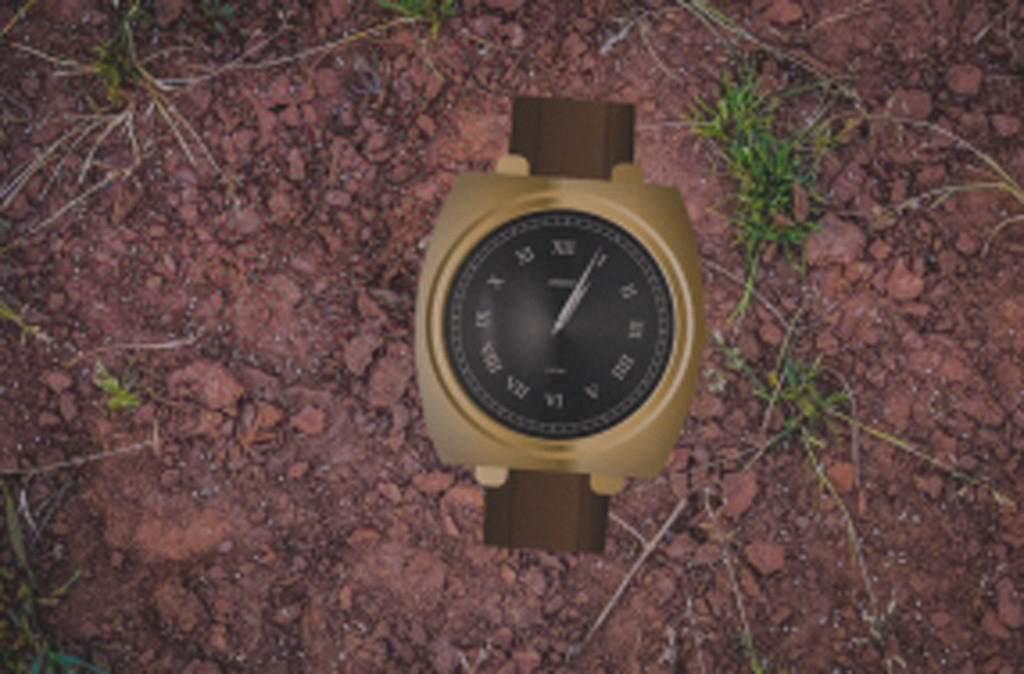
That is 1.04
